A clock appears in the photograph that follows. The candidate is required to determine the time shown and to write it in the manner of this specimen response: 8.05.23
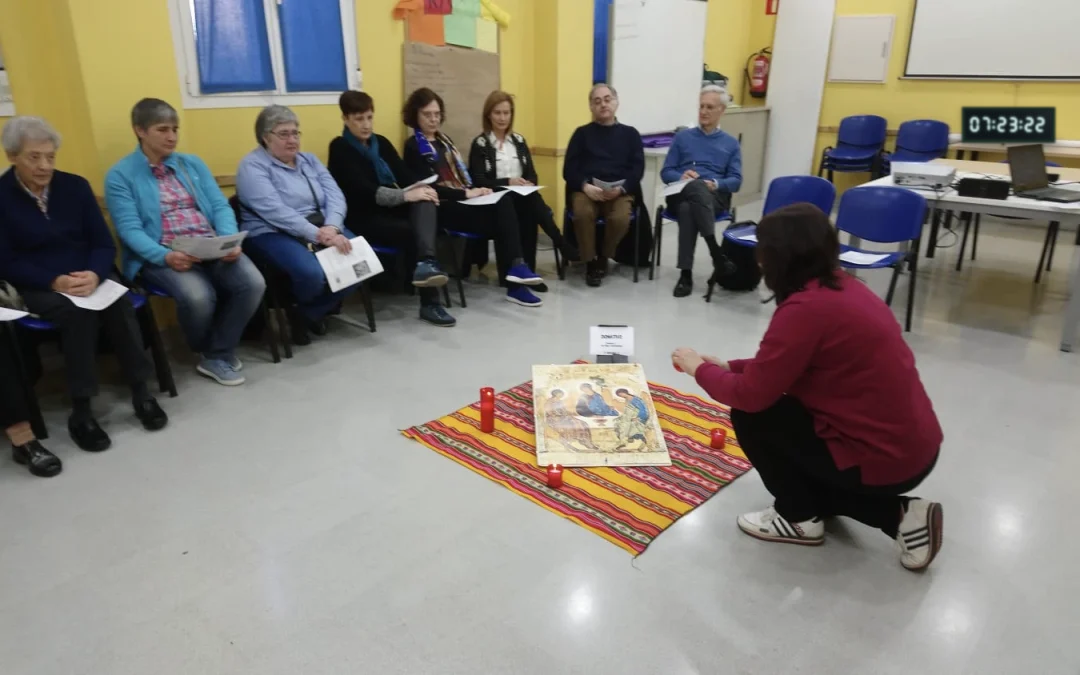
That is 7.23.22
